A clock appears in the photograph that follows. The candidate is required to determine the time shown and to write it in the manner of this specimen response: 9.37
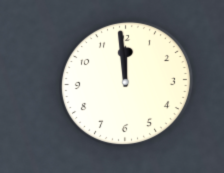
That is 11.59
